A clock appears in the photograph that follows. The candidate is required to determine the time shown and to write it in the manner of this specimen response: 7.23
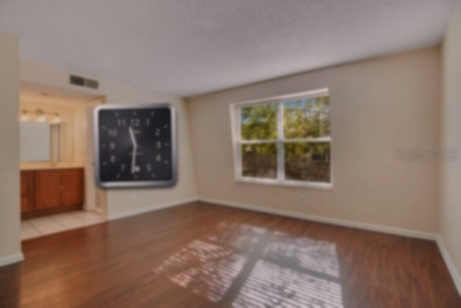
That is 11.31
